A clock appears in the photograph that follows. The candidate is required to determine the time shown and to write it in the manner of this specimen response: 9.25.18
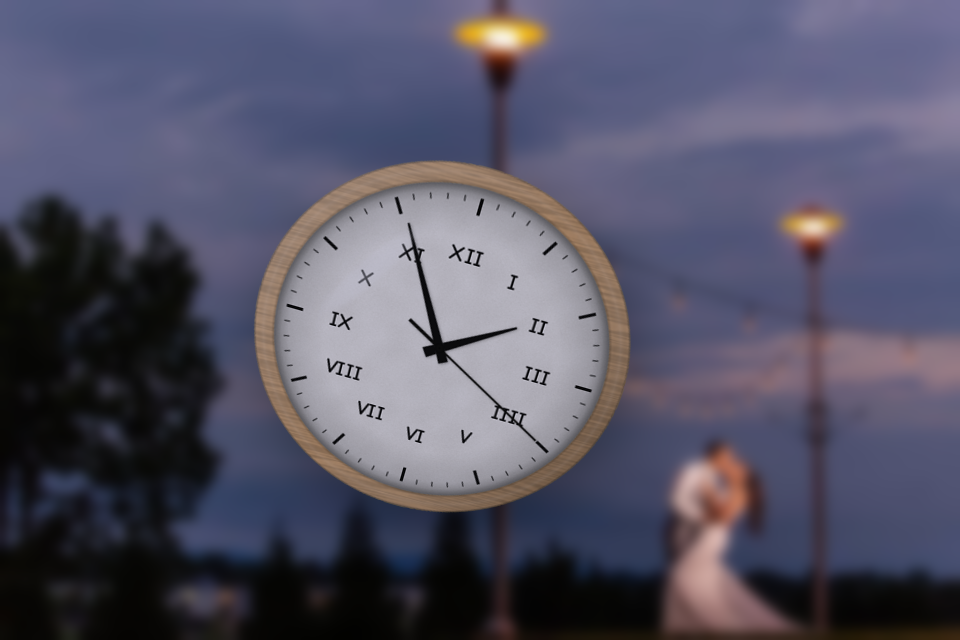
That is 1.55.20
